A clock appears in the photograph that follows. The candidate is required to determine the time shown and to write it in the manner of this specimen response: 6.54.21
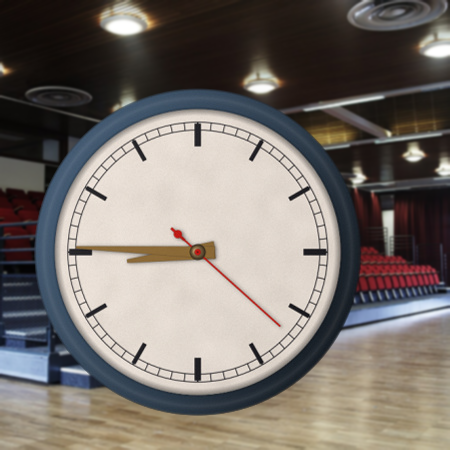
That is 8.45.22
